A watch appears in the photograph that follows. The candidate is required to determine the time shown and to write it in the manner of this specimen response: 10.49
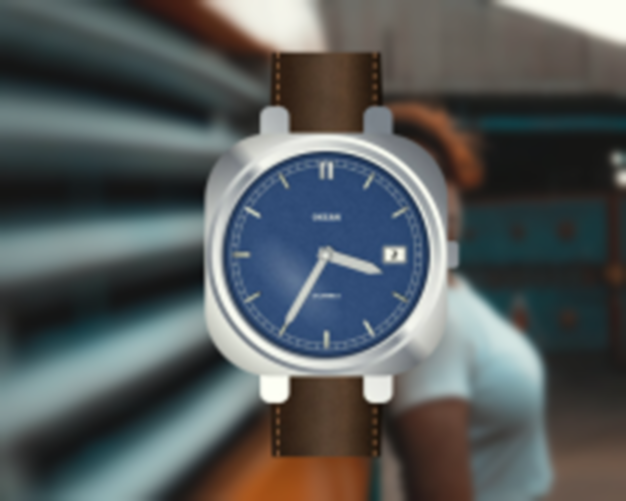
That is 3.35
